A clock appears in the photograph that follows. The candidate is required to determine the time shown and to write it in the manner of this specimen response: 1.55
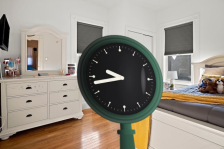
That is 9.43
